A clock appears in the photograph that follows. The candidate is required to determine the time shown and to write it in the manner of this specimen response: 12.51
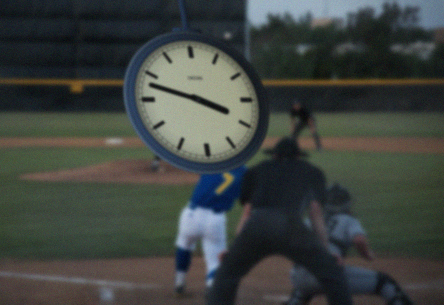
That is 3.48
